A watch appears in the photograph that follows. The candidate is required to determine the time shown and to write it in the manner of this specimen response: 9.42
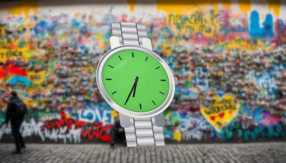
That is 6.35
